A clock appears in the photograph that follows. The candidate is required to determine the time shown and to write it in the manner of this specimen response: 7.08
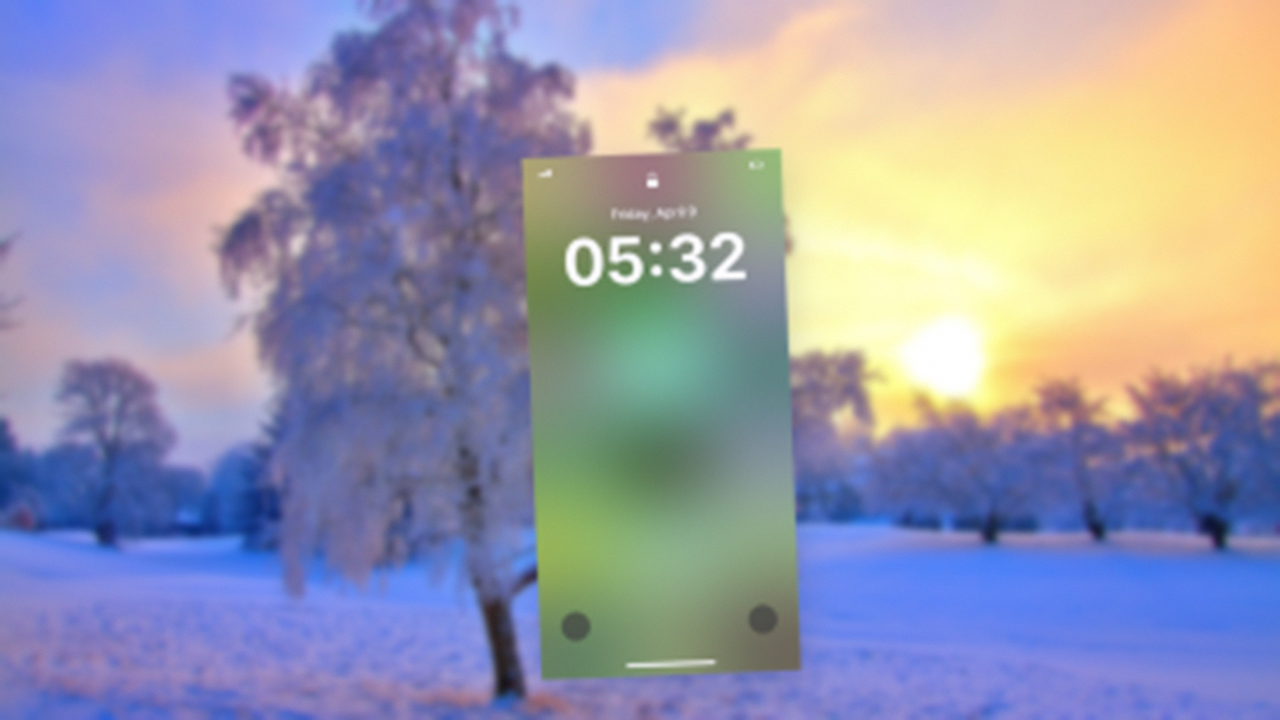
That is 5.32
